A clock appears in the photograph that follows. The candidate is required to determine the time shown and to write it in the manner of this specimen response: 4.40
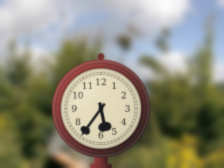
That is 5.36
